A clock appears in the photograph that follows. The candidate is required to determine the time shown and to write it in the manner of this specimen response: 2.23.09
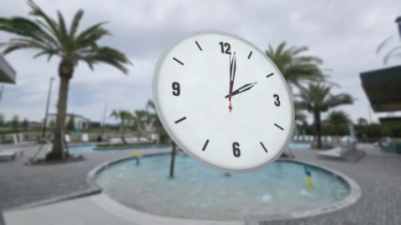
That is 2.02.01
